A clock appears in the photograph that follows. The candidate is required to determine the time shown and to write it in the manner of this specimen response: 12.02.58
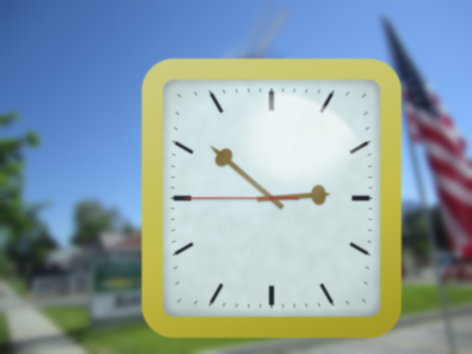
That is 2.51.45
